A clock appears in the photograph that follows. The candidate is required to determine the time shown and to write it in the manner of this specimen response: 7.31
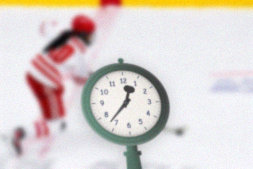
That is 12.37
